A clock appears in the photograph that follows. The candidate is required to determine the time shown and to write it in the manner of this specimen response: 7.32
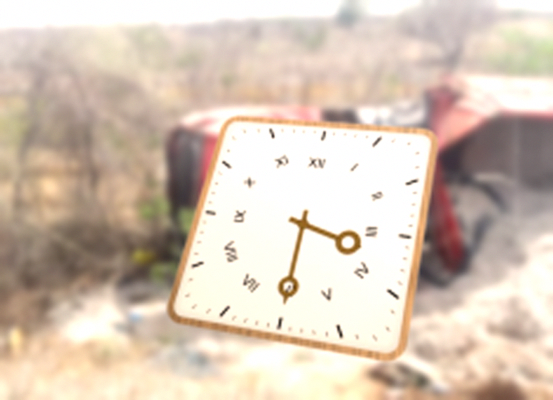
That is 3.30
